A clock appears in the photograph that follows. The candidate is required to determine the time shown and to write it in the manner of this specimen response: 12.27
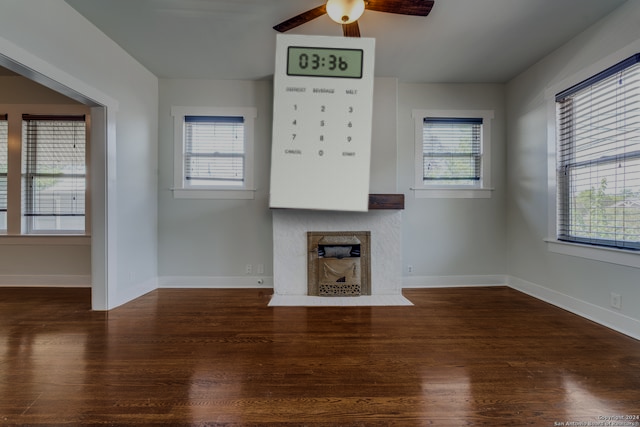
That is 3.36
